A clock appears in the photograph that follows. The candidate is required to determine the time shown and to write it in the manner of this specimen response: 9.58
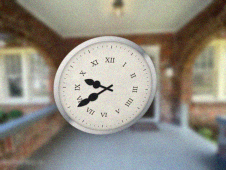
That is 9.39
